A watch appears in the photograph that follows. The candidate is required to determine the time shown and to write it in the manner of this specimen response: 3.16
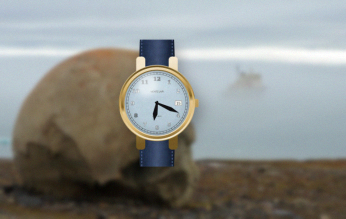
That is 6.19
